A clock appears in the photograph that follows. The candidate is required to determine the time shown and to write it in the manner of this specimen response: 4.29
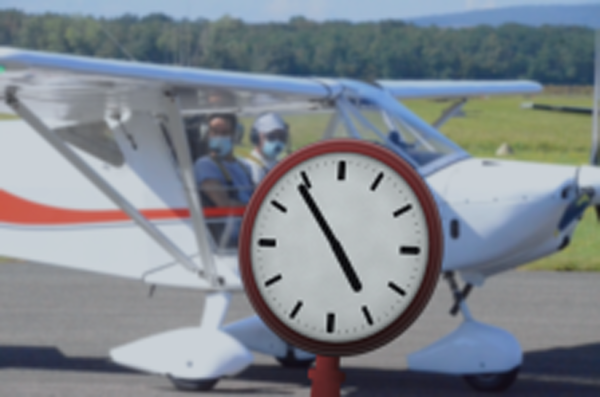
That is 4.54
